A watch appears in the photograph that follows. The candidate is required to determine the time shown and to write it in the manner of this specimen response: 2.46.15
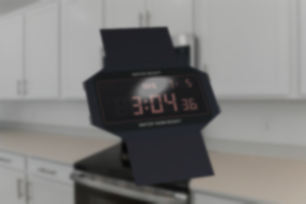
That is 3.04.36
